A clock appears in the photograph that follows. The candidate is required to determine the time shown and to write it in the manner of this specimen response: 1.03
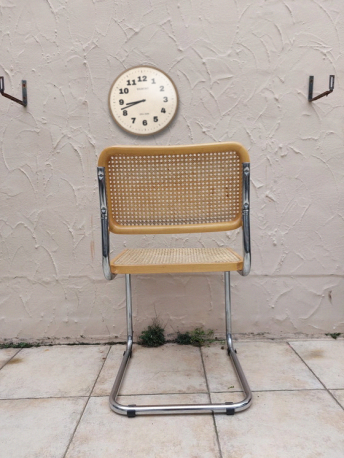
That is 8.42
